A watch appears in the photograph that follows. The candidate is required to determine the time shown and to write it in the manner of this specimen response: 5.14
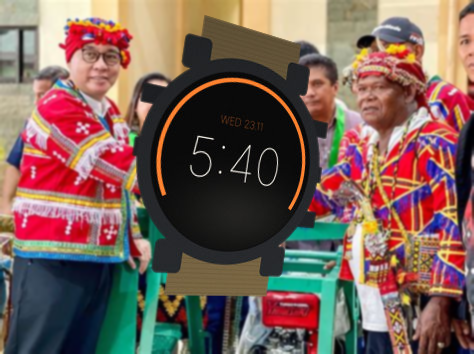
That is 5.40
